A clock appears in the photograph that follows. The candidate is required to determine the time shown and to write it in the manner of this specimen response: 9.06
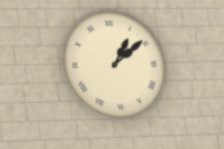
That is 1.09
